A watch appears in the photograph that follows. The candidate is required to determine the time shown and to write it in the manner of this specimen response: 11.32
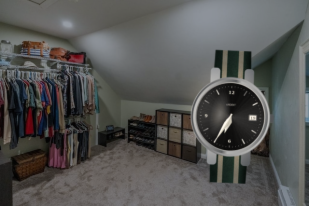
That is 6.35
